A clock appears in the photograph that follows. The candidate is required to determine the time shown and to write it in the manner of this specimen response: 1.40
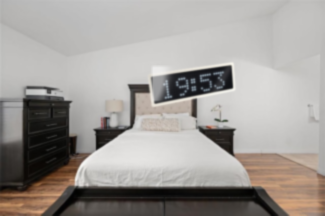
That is 19.53
